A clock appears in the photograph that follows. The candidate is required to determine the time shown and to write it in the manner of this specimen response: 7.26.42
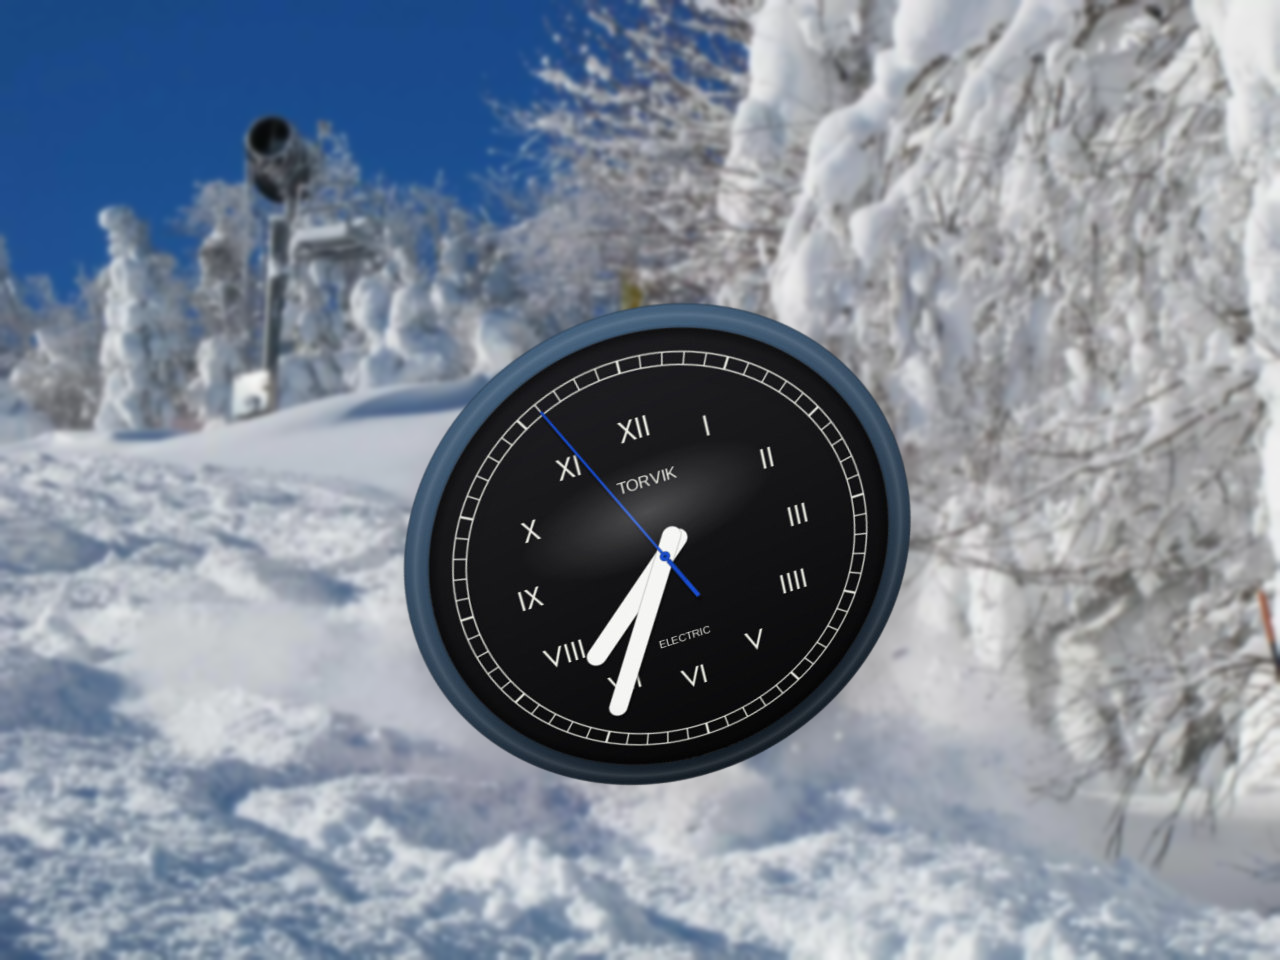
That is 7.34.56
